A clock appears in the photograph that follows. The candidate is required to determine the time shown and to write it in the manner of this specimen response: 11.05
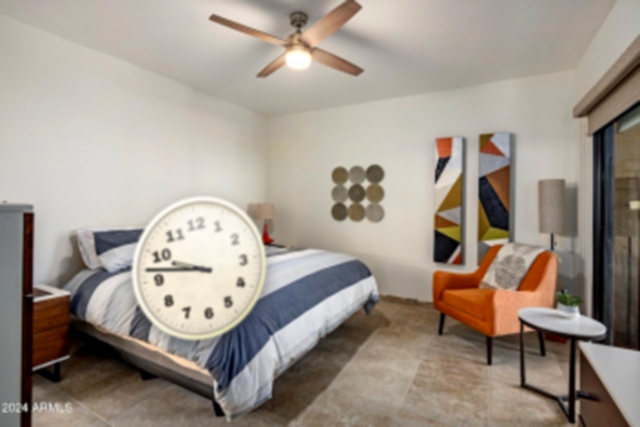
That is 9.47
